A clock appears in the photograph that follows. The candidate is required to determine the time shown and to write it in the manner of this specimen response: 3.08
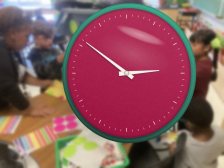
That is 2.51
